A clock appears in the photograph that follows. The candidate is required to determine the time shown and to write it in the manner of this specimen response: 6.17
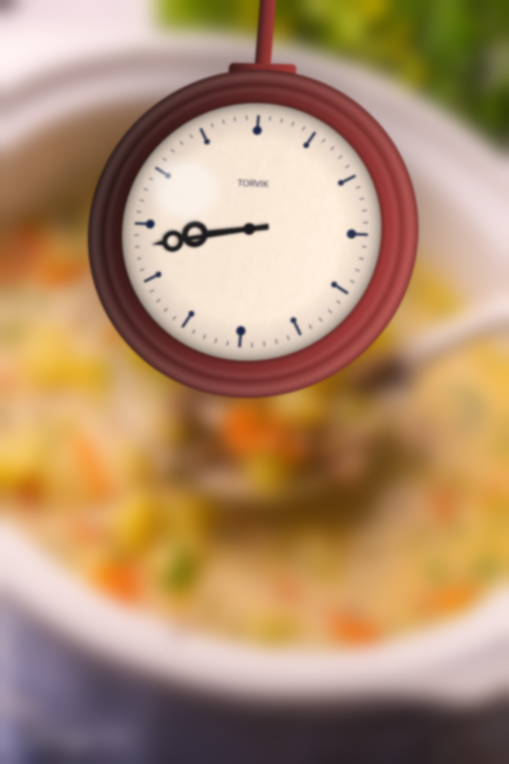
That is 8.43
